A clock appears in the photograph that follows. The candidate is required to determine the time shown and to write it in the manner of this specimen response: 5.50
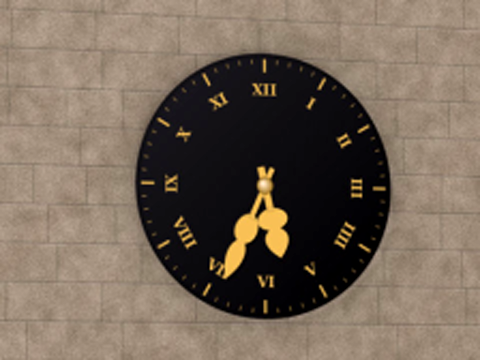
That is 5.34
